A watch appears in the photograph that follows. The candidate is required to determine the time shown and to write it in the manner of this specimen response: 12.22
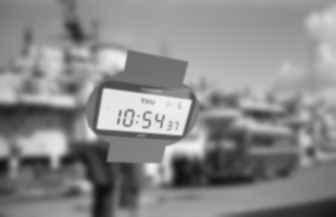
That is 10.54
